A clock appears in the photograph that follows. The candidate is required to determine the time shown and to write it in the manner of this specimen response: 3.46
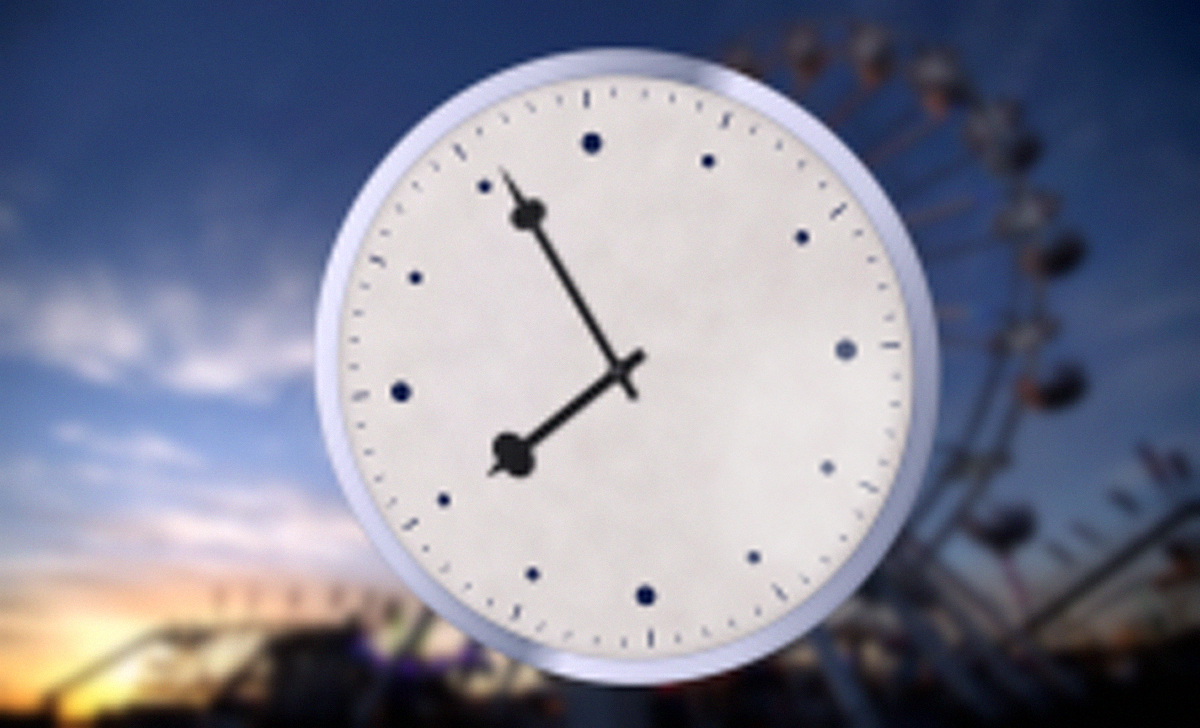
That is 7.56
